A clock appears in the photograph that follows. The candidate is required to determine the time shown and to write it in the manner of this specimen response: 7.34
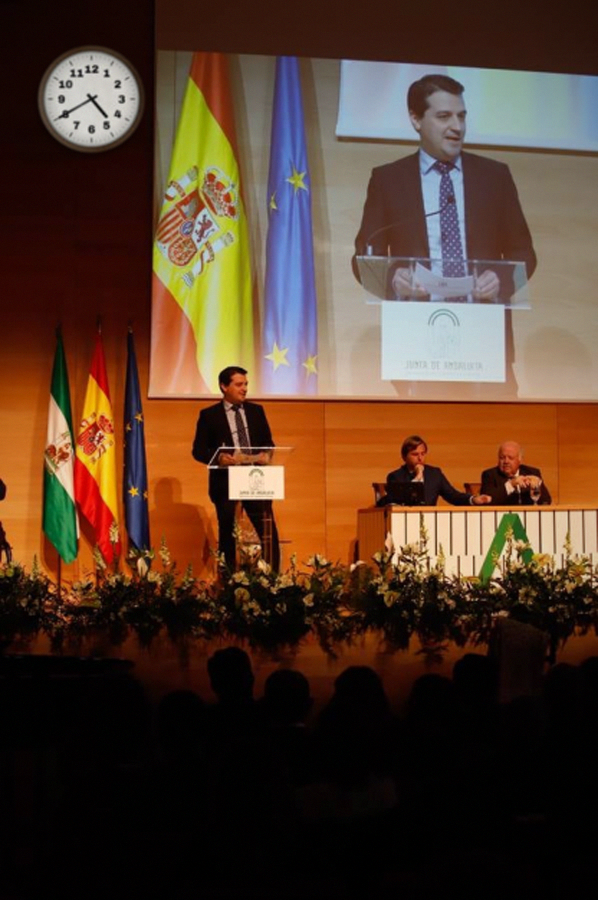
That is 4.40
